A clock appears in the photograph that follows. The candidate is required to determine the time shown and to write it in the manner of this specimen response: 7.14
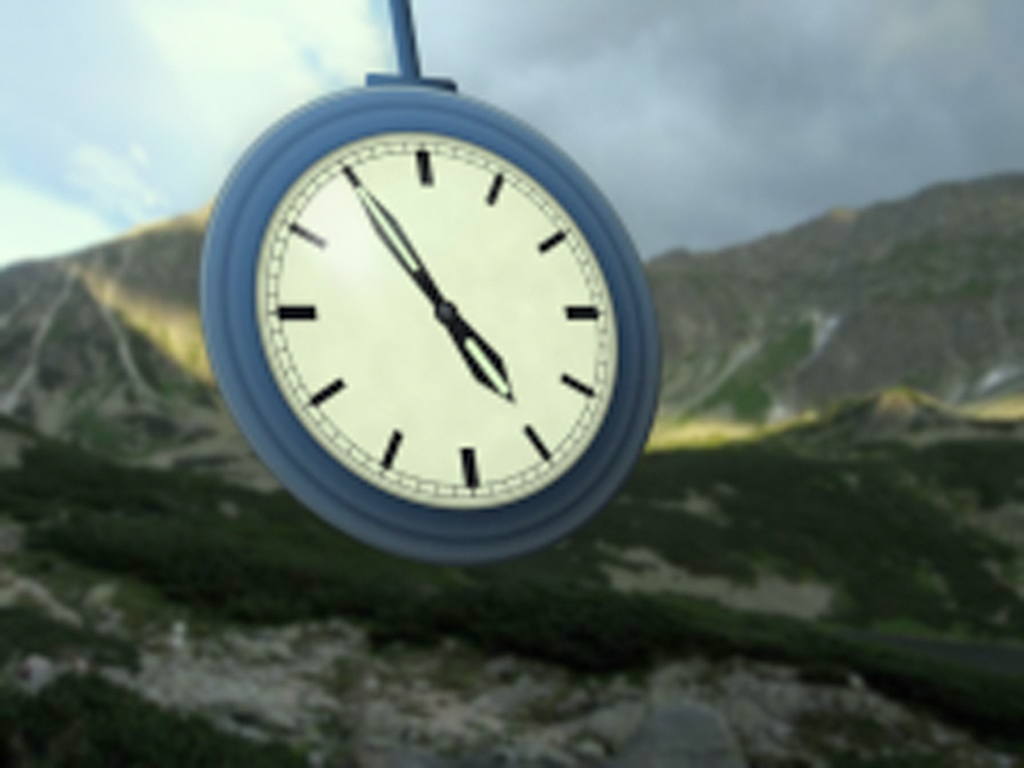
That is 4.55
